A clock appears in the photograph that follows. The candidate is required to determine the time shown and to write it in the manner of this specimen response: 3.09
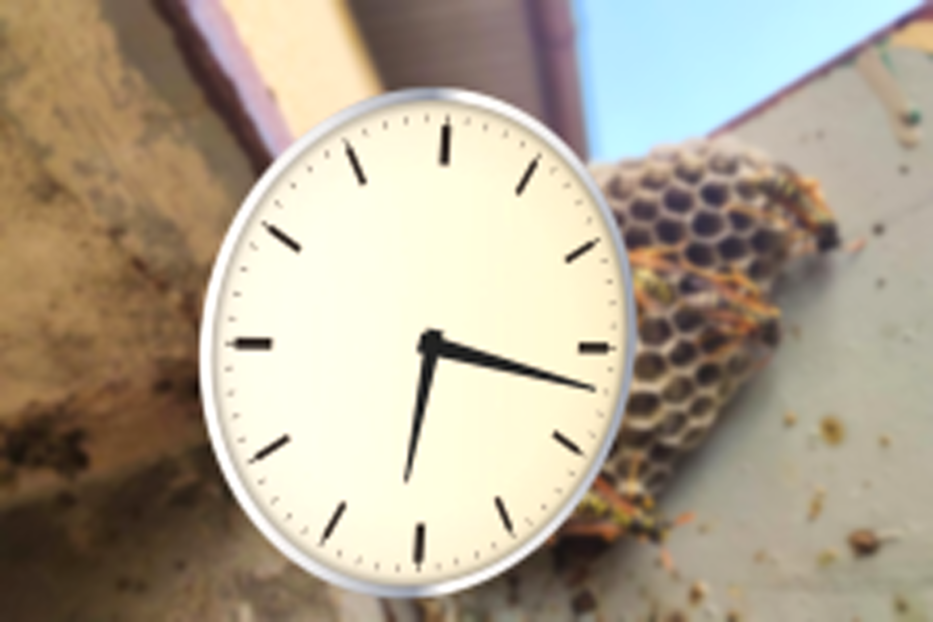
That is 6.17
